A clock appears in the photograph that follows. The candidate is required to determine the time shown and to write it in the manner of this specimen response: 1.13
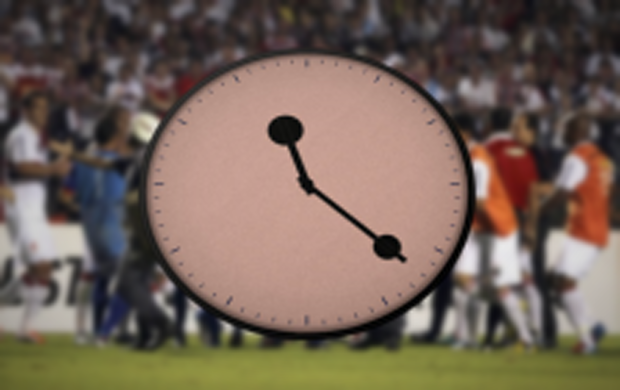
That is 11.22
